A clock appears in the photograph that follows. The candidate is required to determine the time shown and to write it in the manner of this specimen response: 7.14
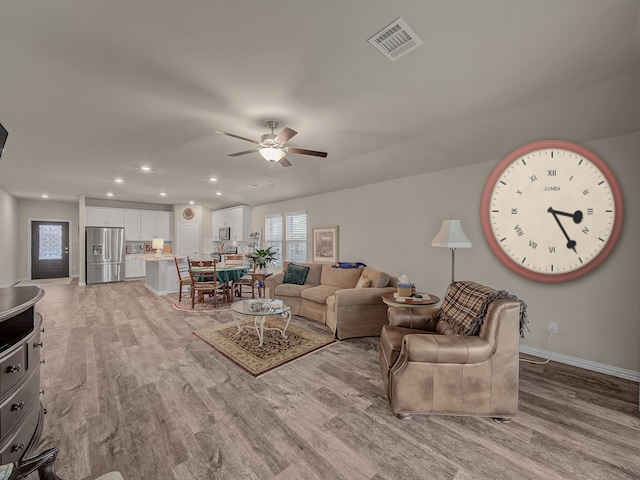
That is 3.25
